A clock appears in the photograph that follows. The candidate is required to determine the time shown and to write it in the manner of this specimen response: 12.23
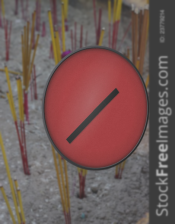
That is 1.38
